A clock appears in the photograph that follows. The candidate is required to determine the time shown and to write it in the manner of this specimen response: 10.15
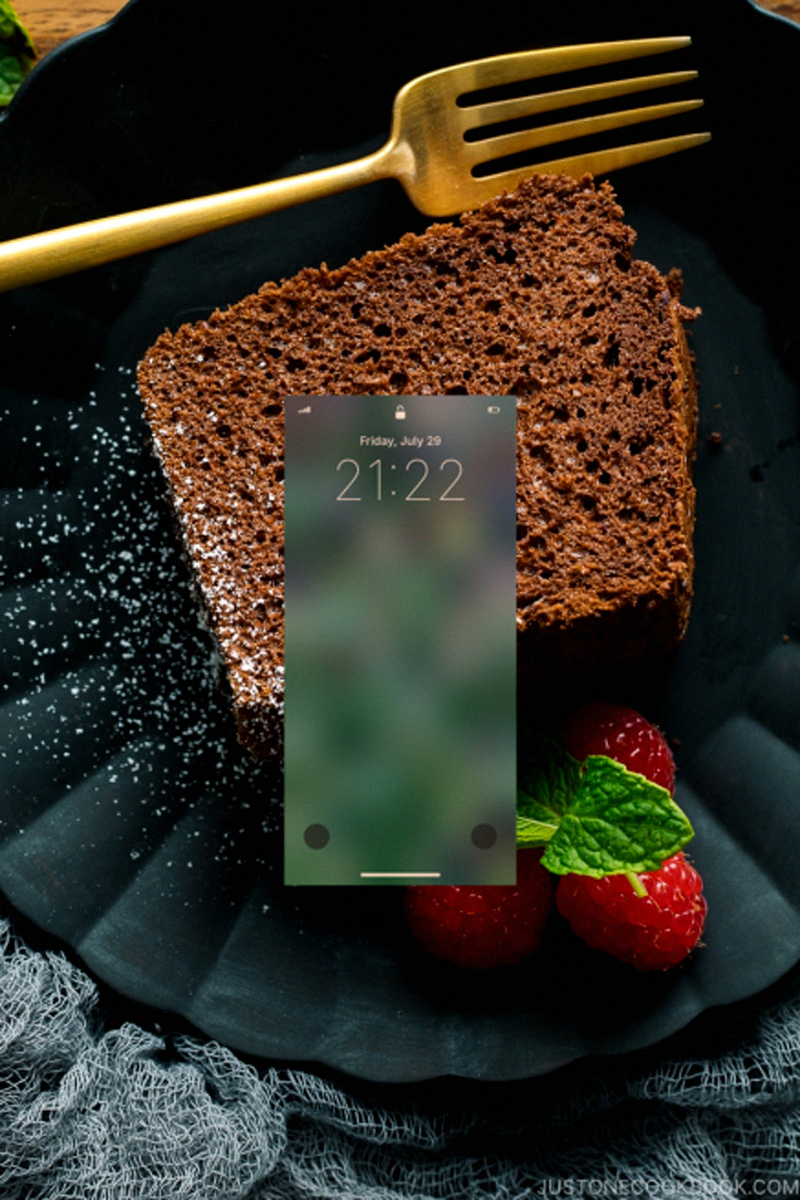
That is 21.22
